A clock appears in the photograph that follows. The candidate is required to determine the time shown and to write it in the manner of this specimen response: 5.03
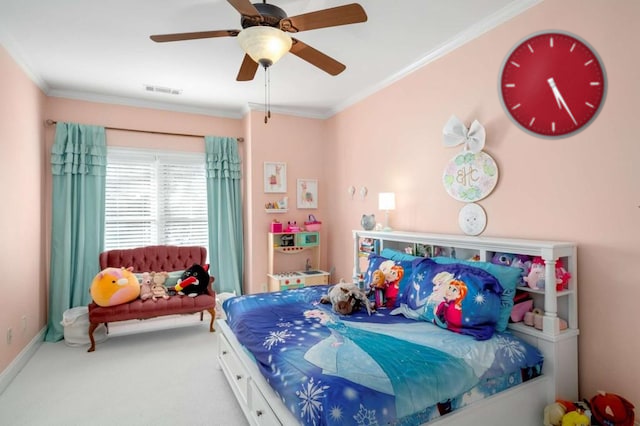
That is 5.25
